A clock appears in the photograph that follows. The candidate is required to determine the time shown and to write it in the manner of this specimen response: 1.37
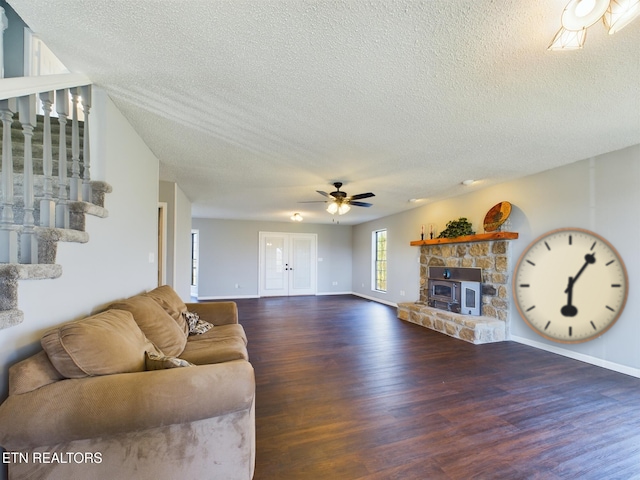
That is 6.06
